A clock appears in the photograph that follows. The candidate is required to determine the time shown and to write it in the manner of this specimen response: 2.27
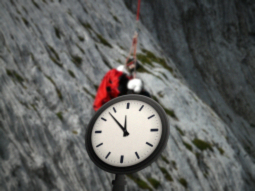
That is 11.53
